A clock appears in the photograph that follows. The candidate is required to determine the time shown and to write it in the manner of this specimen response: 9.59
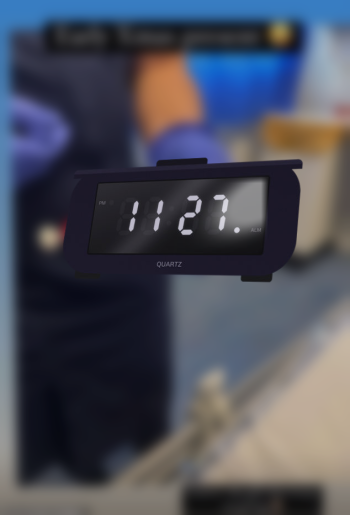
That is 11.27
